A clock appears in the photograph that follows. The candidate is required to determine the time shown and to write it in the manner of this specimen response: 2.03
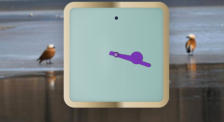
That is 3.18
